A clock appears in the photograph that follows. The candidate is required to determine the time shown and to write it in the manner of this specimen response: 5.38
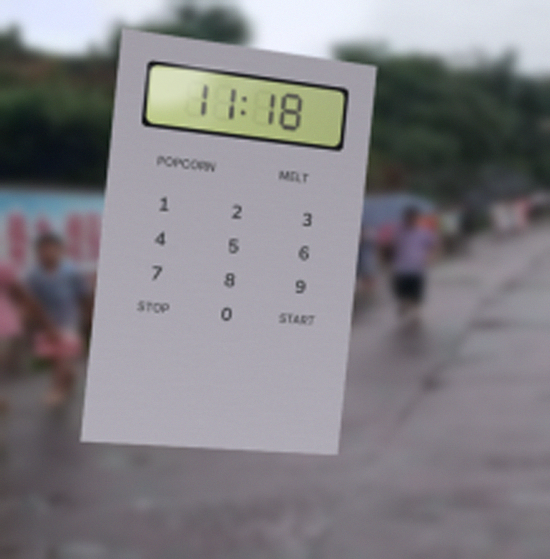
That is 11.18
